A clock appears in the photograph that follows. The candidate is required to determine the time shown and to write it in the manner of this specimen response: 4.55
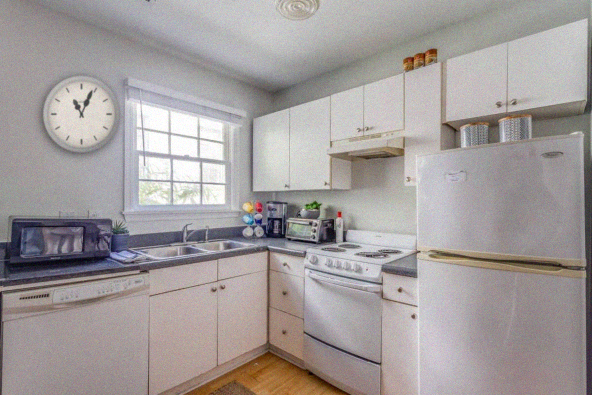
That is 11.04
